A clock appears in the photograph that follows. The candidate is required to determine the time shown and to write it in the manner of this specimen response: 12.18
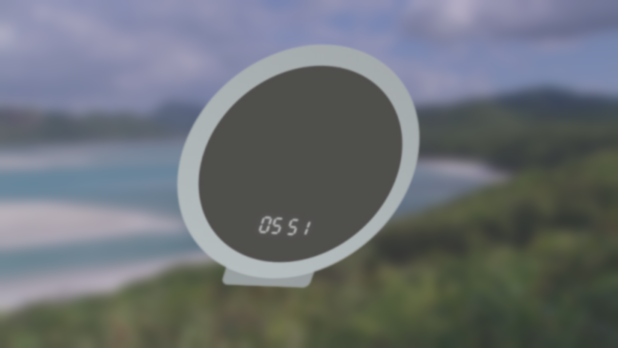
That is 5.51
